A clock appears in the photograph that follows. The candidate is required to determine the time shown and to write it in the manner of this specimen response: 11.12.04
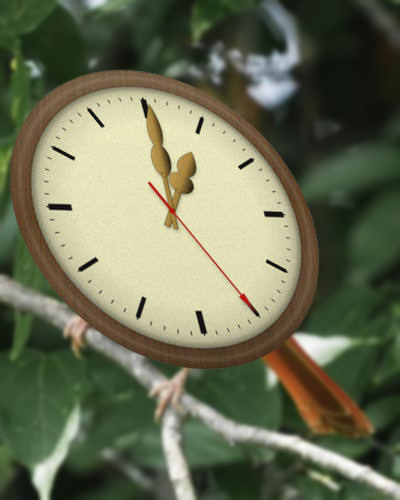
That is 1.00.25
